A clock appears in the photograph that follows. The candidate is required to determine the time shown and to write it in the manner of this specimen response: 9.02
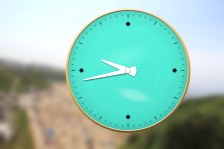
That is 9.43
